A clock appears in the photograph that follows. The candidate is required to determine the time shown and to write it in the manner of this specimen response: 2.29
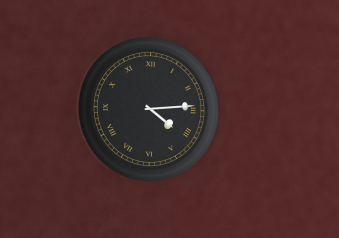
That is 4.14
